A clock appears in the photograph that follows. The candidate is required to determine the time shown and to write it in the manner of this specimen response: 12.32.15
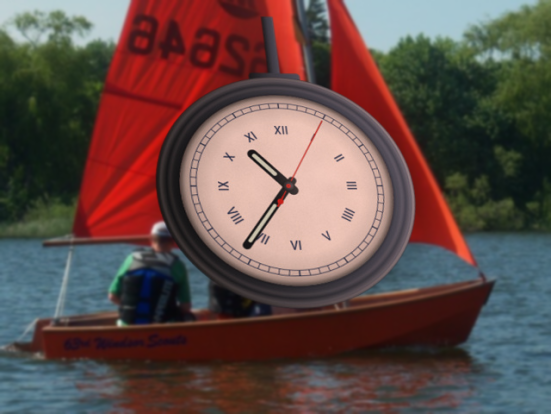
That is 10.36.05
